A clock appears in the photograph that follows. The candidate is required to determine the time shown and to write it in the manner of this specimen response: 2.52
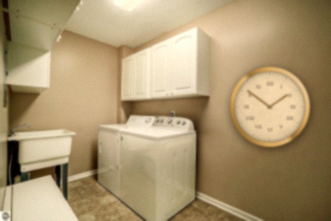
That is 1.51
